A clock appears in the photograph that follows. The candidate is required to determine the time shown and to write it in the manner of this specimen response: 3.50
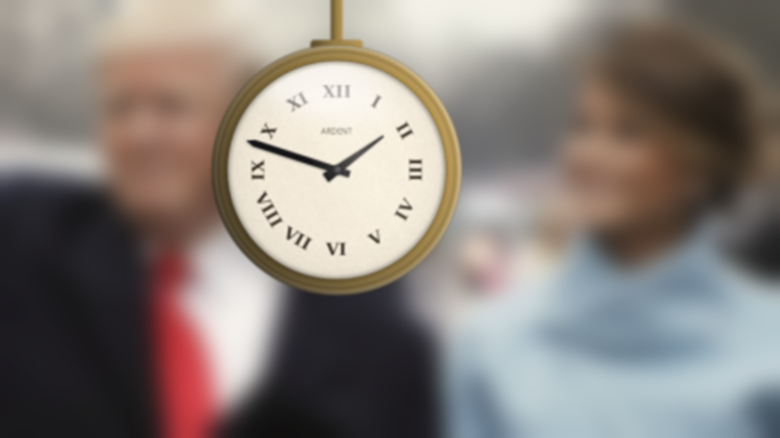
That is 1.48
